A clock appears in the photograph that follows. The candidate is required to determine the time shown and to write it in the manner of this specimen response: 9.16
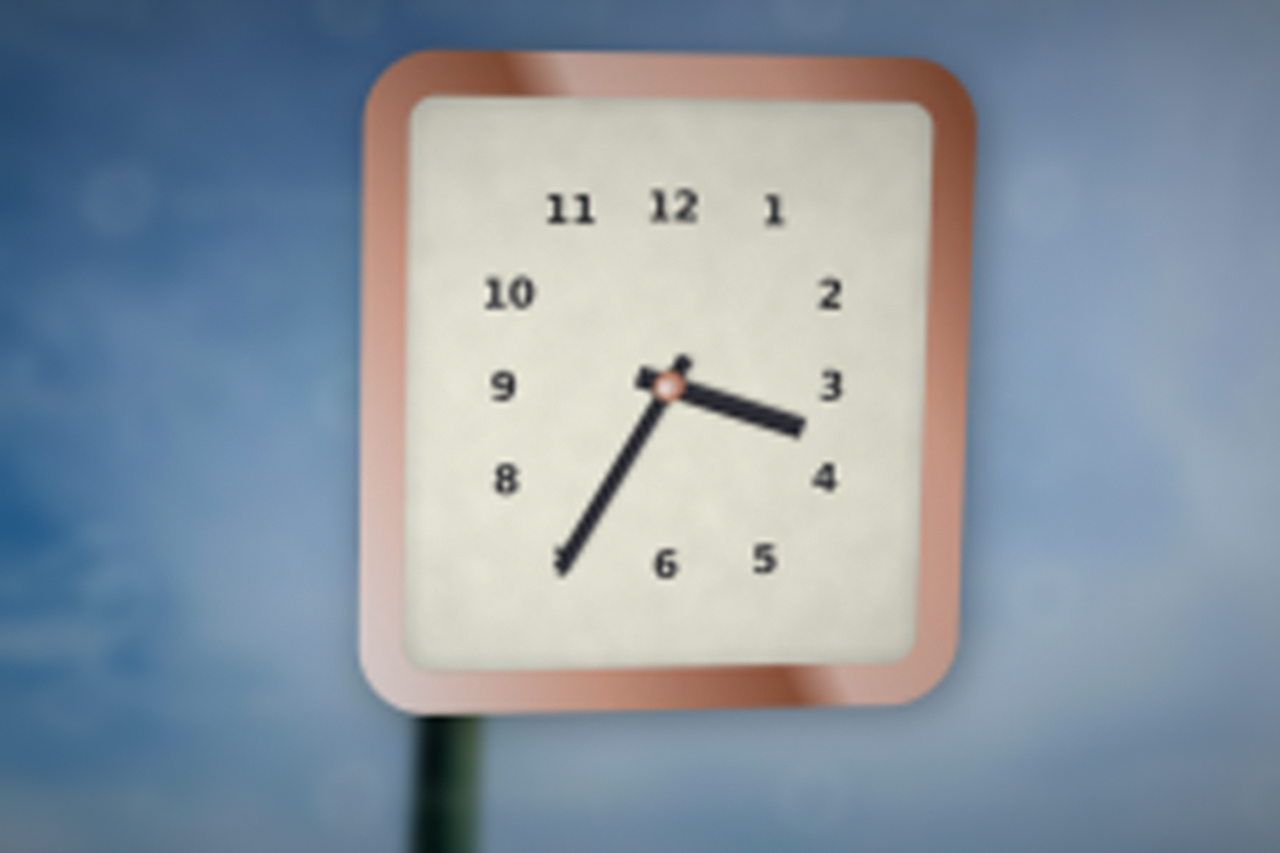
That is 3.35
